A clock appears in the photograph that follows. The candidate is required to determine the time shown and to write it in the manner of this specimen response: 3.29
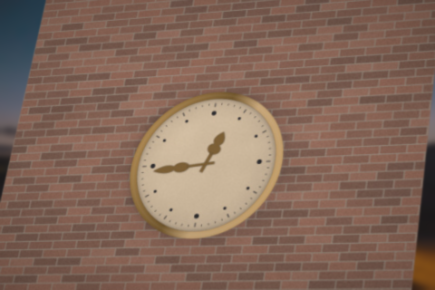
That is 12.44
